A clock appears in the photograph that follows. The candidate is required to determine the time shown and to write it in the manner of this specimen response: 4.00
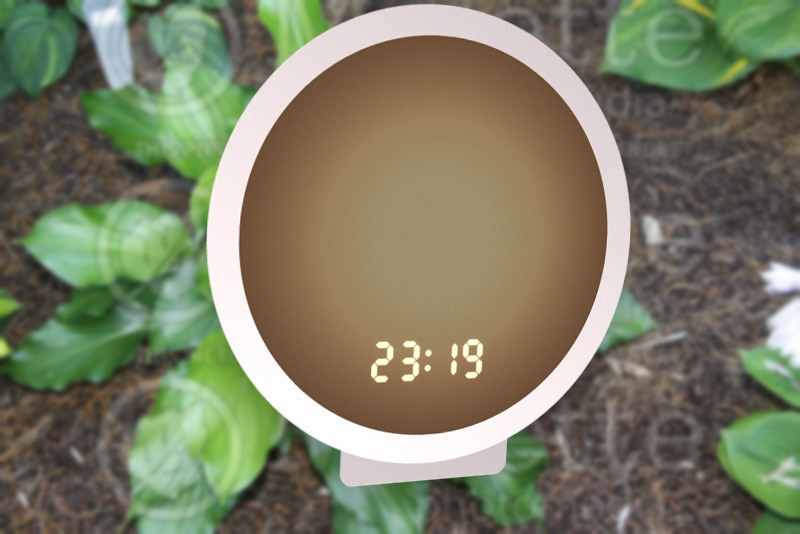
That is 23.19
